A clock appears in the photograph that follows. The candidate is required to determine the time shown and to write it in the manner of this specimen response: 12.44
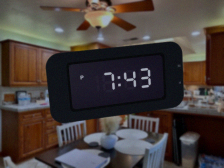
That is 7.43
